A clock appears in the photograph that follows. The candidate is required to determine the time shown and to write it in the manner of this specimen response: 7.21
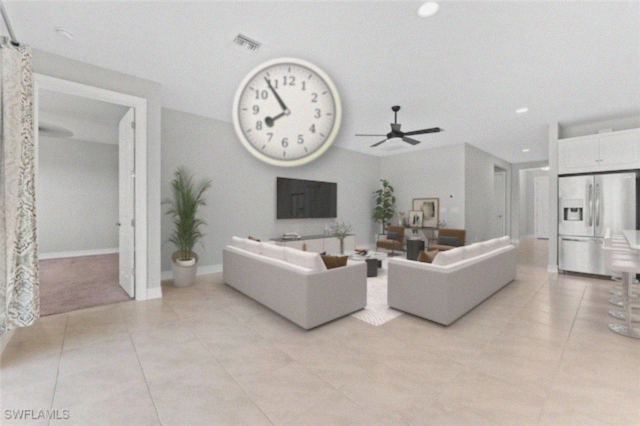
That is 7.54
